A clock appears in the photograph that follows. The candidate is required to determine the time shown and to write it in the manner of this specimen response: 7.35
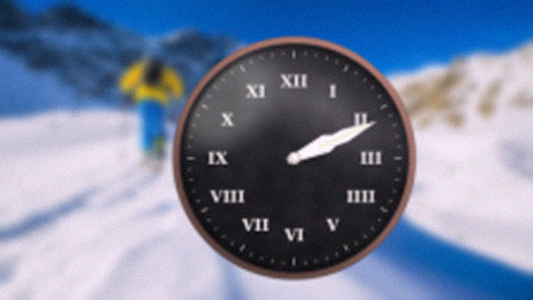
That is 2.11
